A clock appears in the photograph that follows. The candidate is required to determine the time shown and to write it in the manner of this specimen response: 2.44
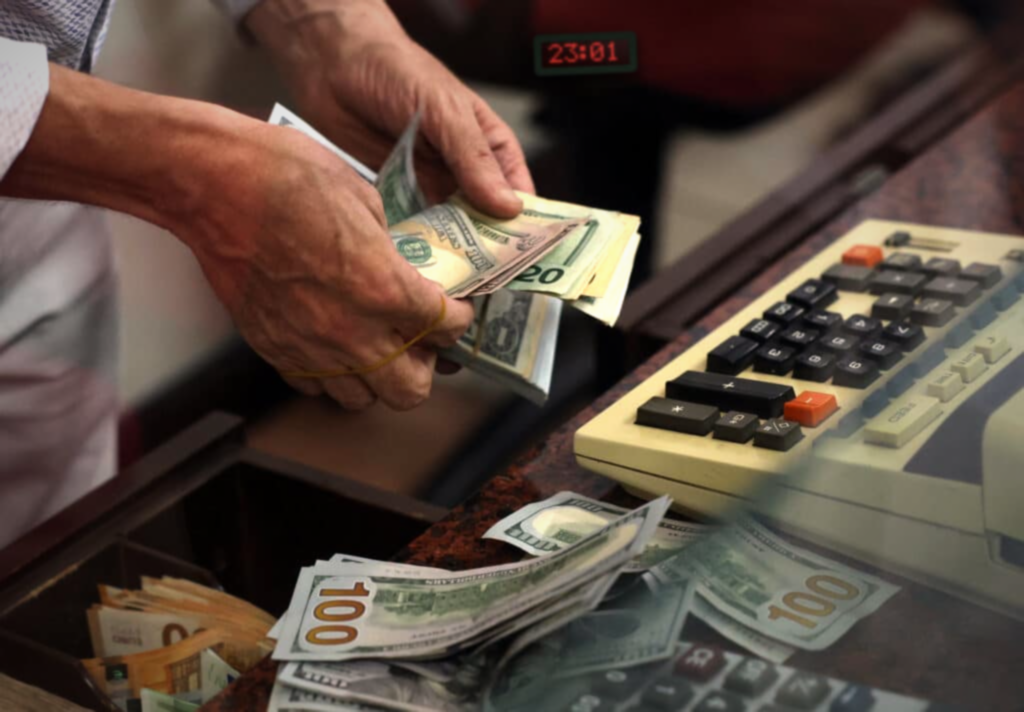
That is 23.01
